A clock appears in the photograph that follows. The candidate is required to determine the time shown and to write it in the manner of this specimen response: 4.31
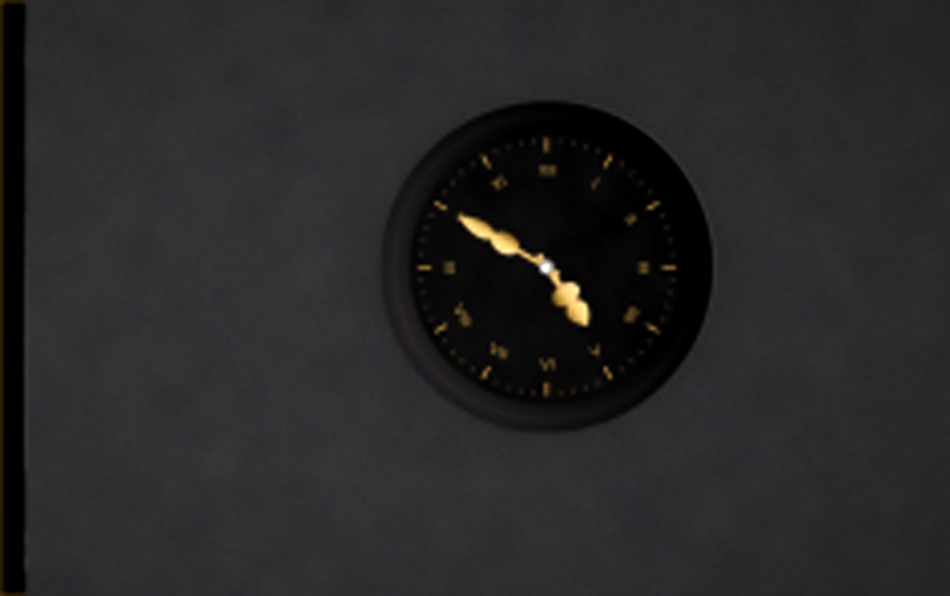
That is 4.50
